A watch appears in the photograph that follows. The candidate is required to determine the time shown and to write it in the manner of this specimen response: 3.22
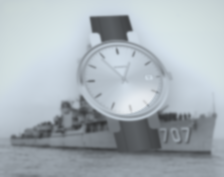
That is 12.54
